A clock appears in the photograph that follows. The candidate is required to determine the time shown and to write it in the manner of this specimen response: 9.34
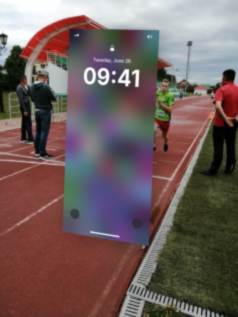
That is 9.41
